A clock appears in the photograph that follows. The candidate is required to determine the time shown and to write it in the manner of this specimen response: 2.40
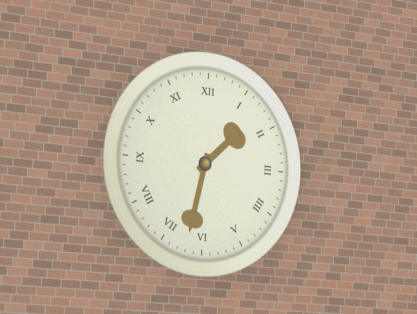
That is 1.32
